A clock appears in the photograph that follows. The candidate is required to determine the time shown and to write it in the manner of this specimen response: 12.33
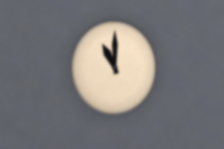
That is 11.00
